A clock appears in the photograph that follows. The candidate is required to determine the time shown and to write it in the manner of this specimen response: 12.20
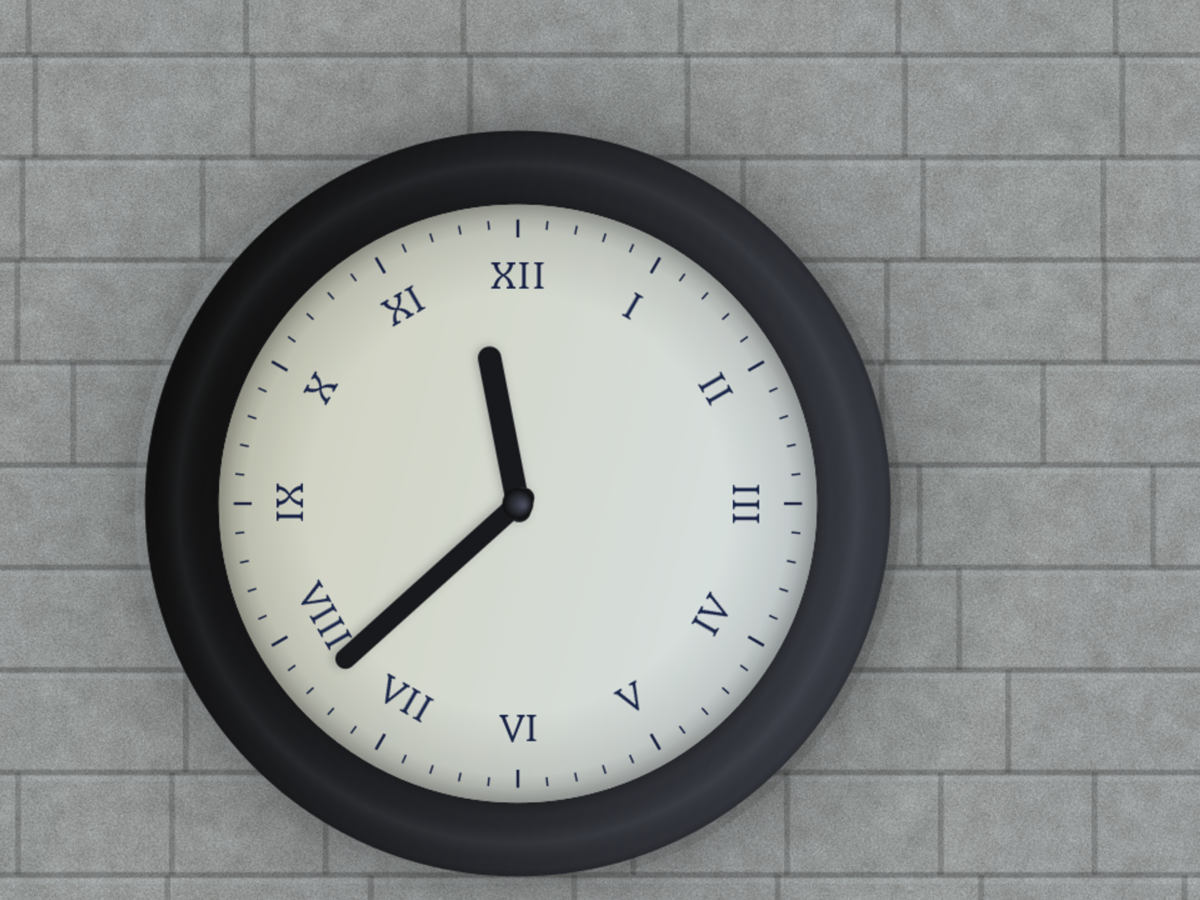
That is 11.38
